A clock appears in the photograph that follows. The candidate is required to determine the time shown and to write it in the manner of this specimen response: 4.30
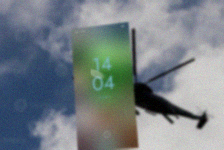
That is 14.04
